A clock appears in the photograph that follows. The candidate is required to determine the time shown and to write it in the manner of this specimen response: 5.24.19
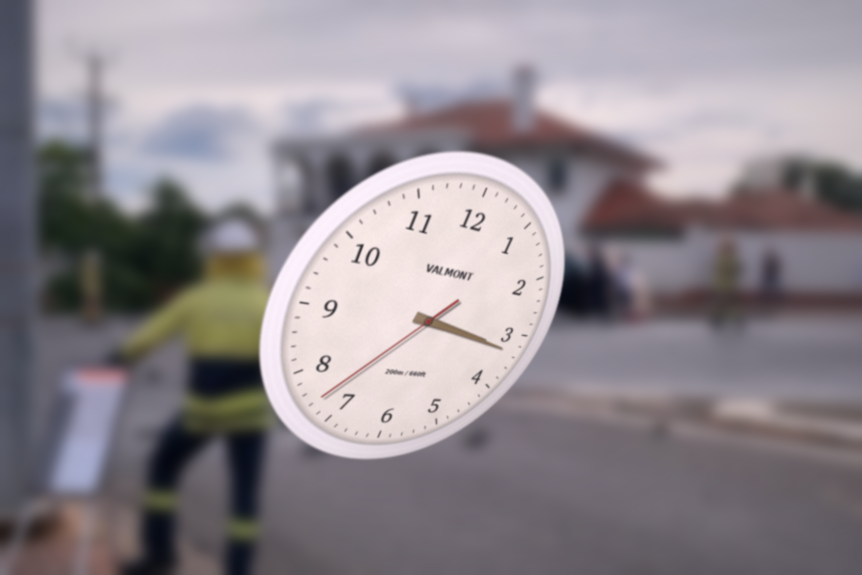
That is 3.16.37
